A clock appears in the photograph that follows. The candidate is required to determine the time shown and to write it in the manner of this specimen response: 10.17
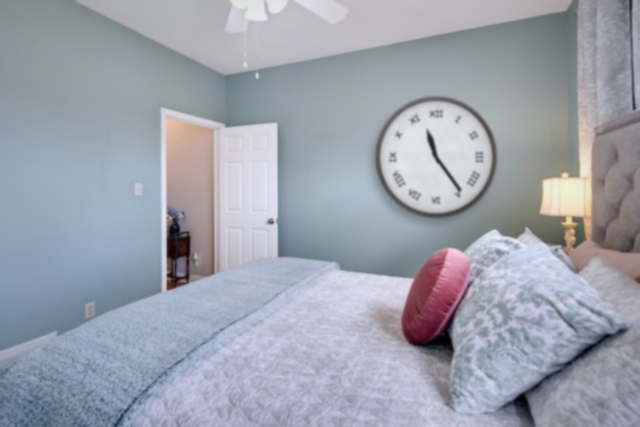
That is 11.24
